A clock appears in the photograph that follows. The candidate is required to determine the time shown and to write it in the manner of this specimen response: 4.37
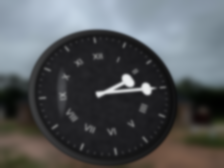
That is 2.15
